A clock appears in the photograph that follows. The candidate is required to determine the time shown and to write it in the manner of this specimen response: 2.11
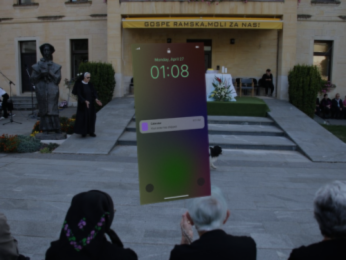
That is 1.08
